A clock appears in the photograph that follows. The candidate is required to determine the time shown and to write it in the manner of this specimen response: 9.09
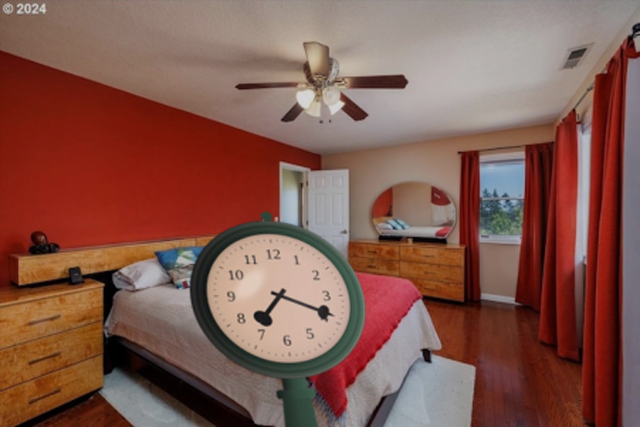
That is 7.19
